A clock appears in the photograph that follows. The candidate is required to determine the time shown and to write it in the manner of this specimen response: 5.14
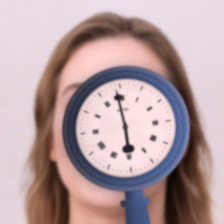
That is 5.59
